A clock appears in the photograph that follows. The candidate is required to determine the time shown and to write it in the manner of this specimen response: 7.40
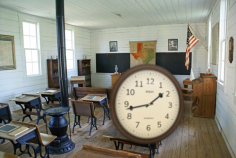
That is 1.43
